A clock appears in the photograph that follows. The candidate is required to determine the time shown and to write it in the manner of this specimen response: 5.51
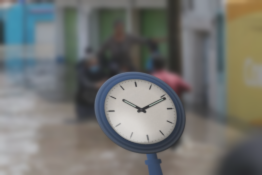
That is 10.11
